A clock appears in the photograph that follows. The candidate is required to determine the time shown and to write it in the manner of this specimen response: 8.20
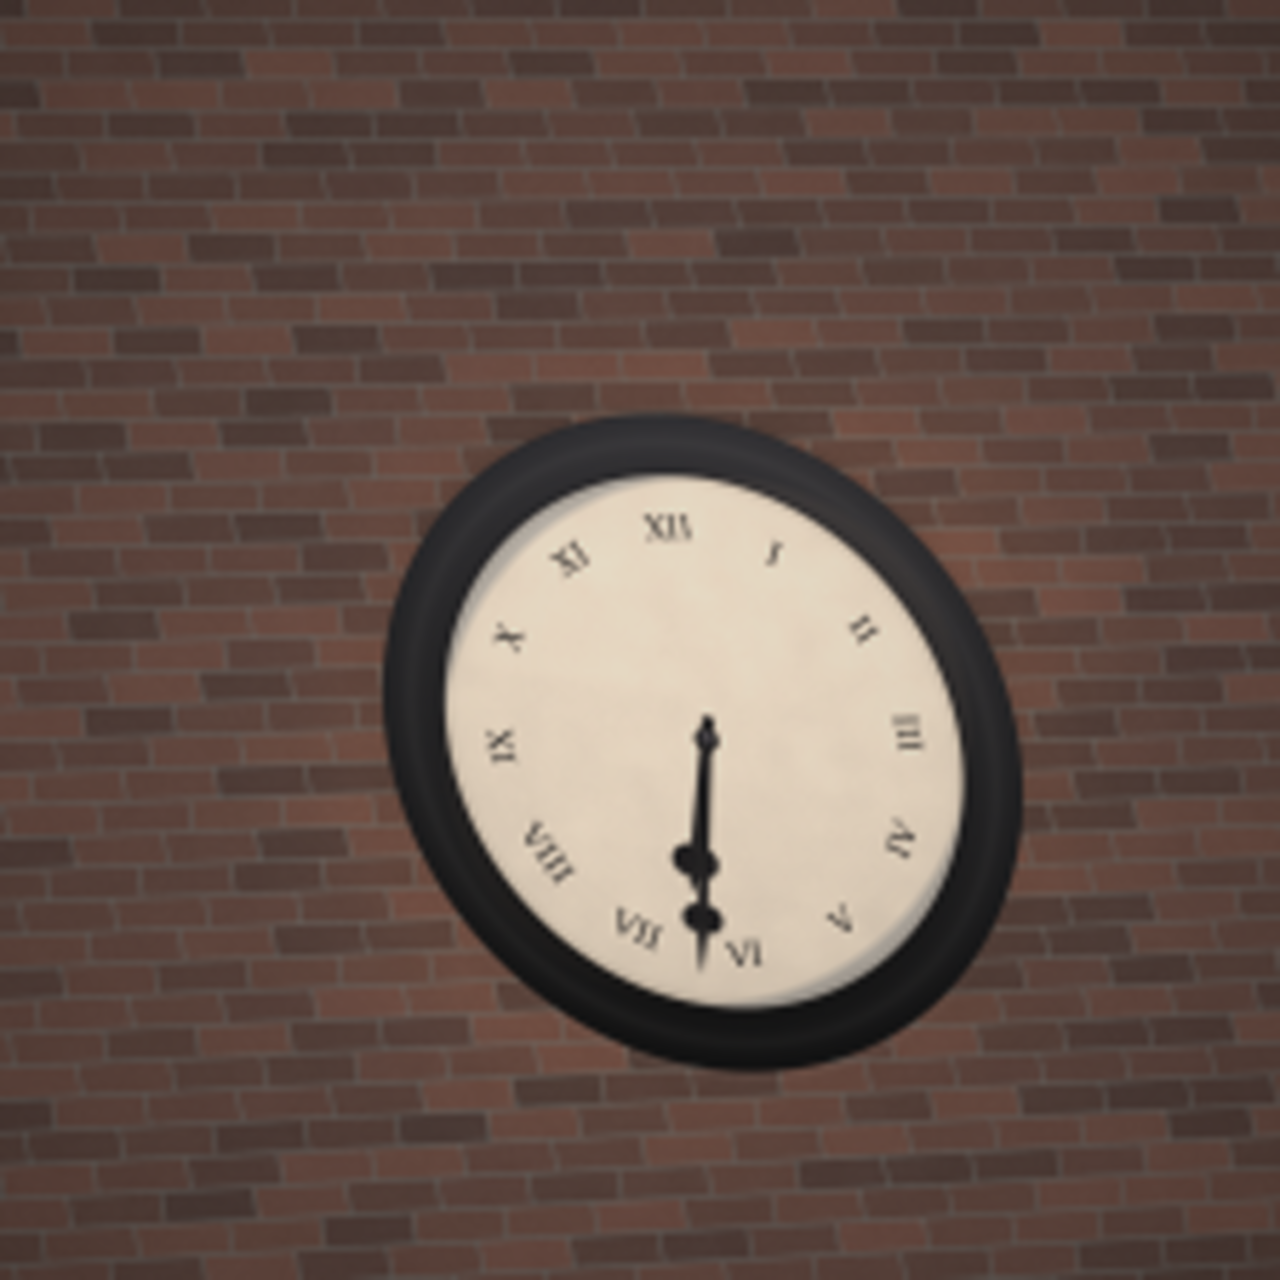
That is 6.32
